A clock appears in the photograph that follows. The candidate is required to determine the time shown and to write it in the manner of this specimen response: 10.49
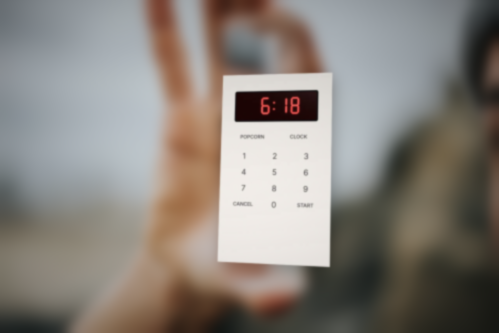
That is 6.18
